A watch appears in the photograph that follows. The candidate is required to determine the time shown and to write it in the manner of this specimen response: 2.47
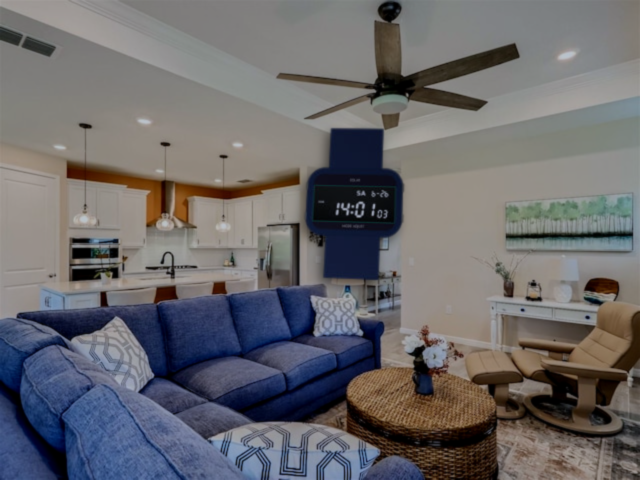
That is 14.01
